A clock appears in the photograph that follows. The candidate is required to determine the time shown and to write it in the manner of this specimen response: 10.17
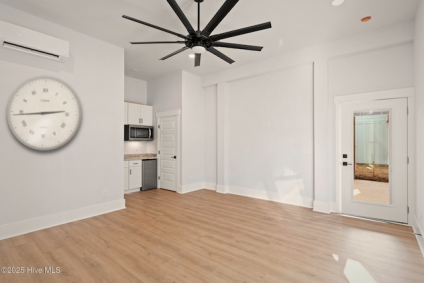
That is 2.44
